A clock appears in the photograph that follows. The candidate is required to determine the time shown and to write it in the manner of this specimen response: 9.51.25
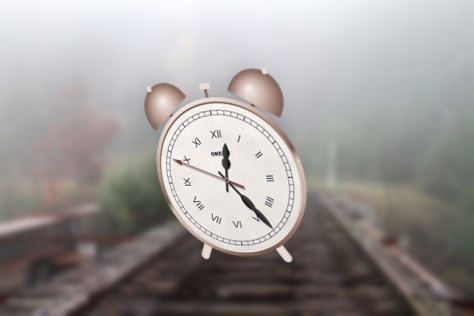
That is 12.23.49
